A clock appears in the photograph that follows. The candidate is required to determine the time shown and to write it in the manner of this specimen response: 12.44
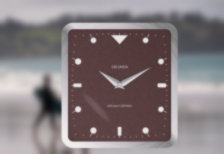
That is 10.10
